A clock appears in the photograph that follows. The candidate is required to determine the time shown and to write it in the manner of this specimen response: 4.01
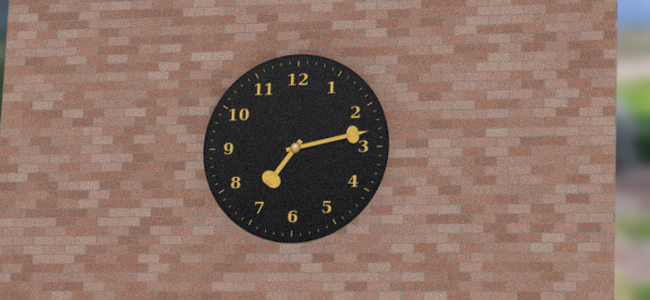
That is 7.13
